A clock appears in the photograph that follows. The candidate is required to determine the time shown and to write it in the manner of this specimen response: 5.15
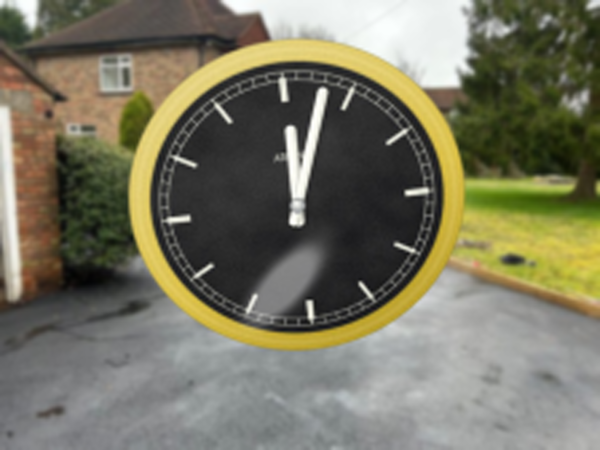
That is 12.03
